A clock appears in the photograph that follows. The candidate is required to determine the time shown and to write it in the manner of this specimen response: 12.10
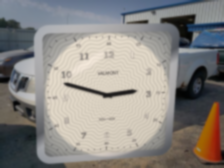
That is 2.48
